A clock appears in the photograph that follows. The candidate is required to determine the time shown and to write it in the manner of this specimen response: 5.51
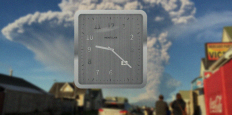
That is 9.22
